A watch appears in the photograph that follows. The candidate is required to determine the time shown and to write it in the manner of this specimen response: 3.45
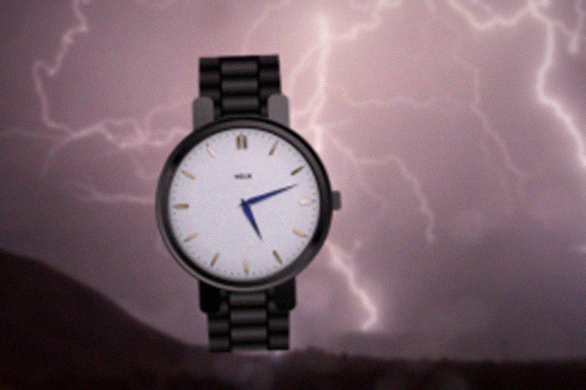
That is 5.12
